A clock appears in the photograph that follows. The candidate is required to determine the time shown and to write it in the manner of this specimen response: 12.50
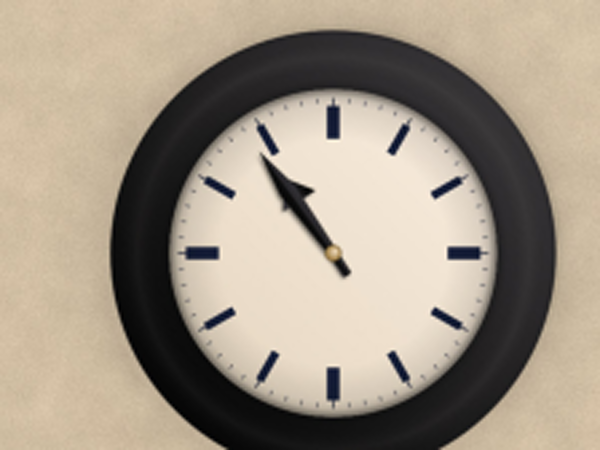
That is 10.54
